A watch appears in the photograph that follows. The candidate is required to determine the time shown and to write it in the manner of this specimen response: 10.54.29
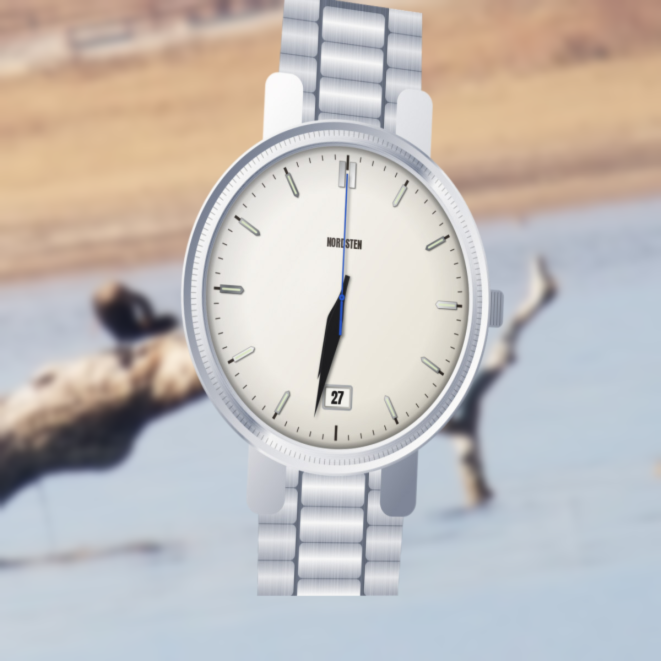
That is 6.32.00
